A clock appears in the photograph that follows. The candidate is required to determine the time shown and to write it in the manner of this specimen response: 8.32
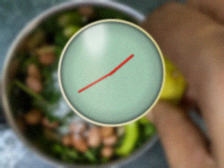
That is 1.40
